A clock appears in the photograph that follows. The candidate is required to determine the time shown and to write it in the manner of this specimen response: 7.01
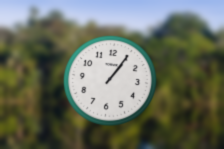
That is 1.05
